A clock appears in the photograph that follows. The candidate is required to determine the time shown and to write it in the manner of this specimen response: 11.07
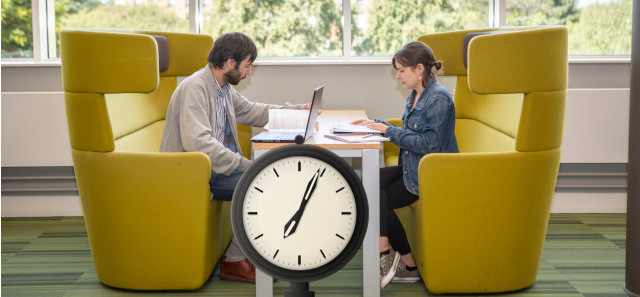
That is 7.04
